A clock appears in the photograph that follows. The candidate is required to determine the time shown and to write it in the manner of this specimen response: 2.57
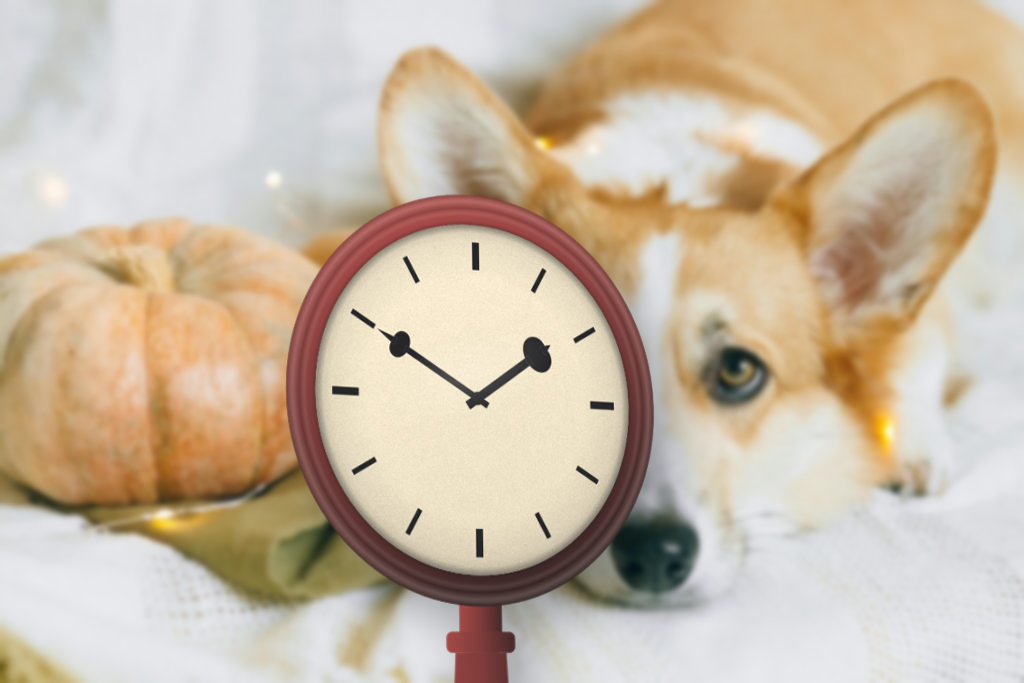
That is 1.50
